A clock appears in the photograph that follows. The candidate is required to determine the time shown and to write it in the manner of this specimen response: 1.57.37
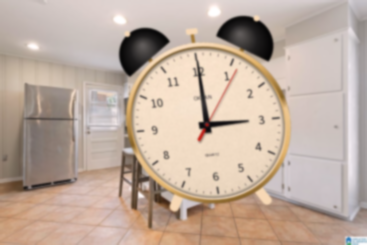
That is 3.00.06
